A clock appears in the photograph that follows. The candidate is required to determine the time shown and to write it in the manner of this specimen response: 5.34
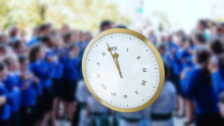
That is 11.58
